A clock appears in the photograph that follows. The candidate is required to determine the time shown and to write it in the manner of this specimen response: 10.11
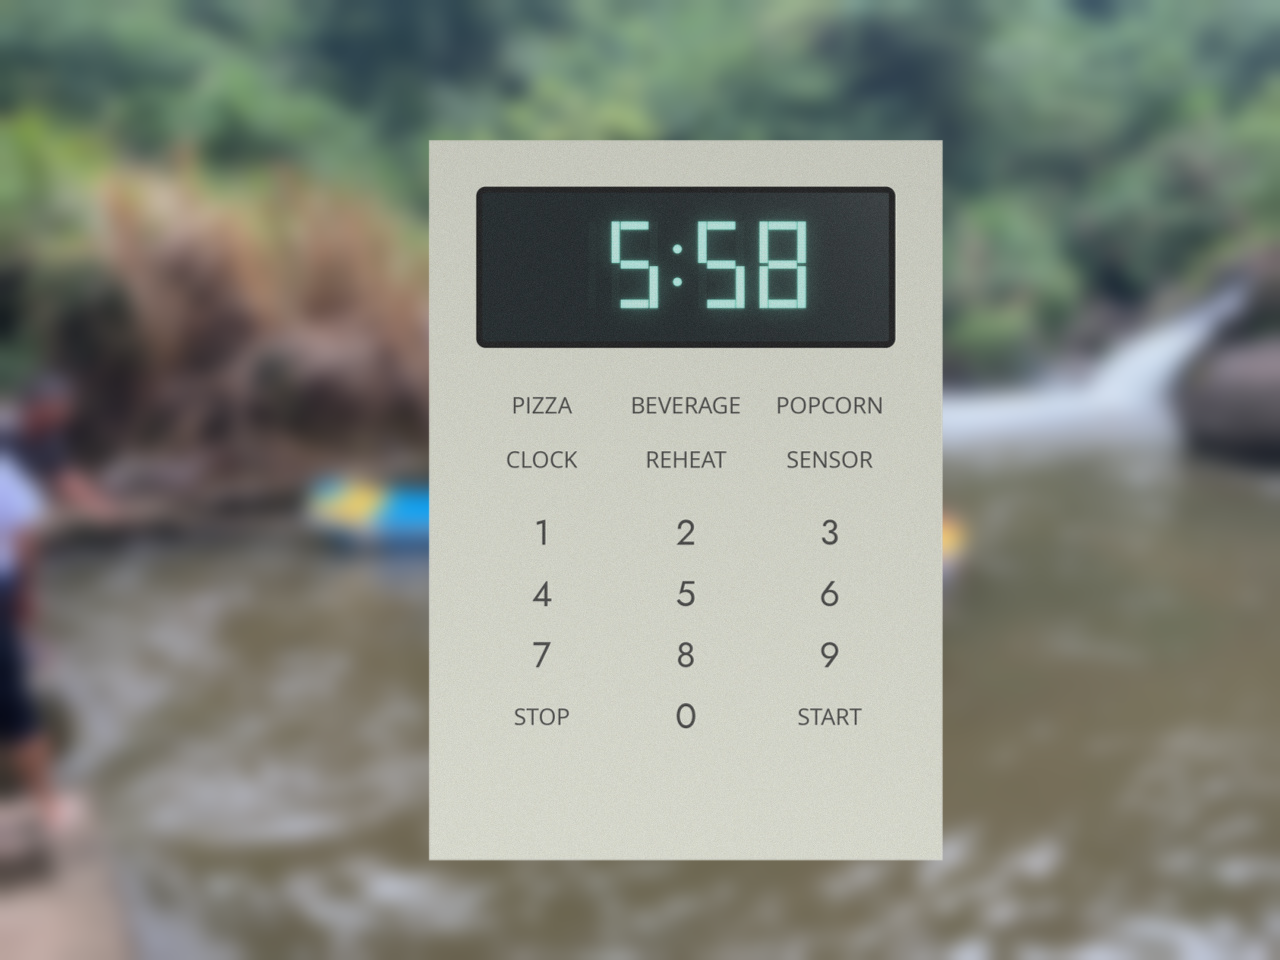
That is 5.58
